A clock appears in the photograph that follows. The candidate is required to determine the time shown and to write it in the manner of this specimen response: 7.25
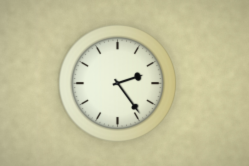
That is 2.24
